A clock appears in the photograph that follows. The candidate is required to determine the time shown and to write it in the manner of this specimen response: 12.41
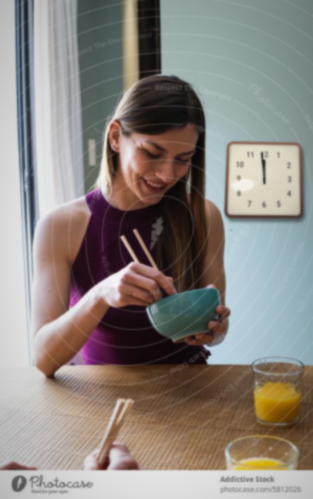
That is 11.59
